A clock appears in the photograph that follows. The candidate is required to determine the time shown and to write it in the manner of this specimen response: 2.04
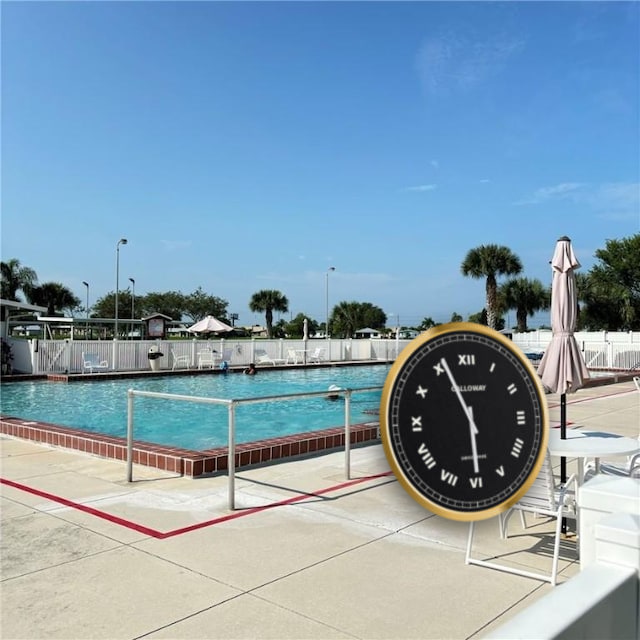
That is 5.56
